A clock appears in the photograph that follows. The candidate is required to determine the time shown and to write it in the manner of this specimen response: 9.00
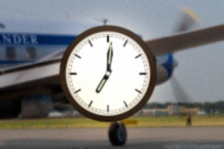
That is 7.01
